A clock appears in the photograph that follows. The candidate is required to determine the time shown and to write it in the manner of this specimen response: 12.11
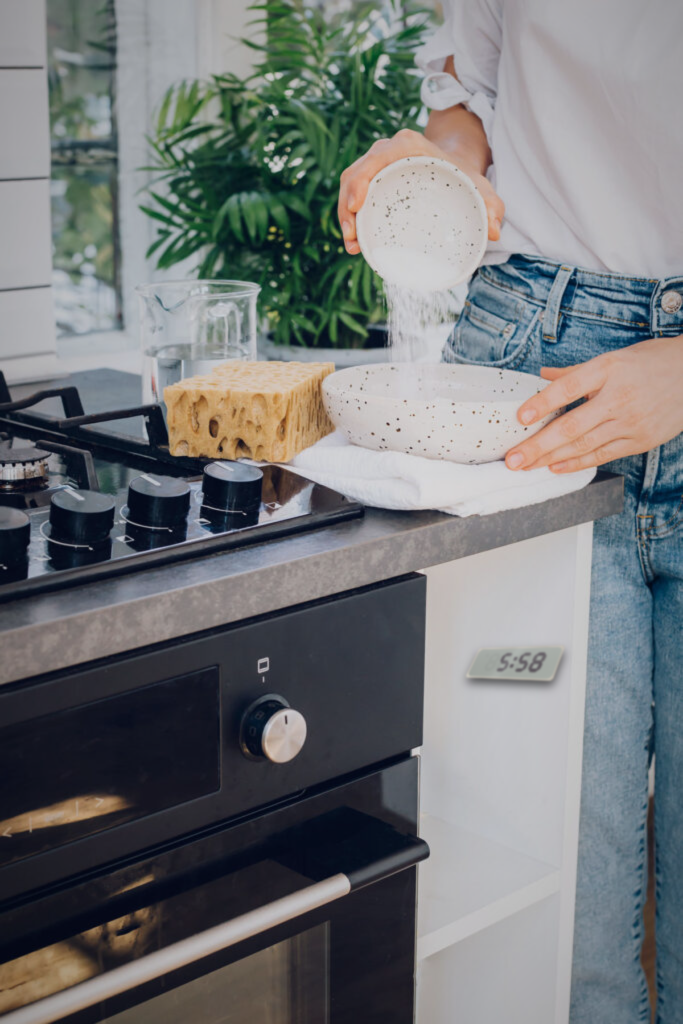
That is 5.58
